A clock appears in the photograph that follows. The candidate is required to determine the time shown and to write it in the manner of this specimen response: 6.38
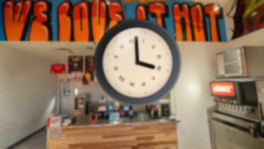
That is 4.02
